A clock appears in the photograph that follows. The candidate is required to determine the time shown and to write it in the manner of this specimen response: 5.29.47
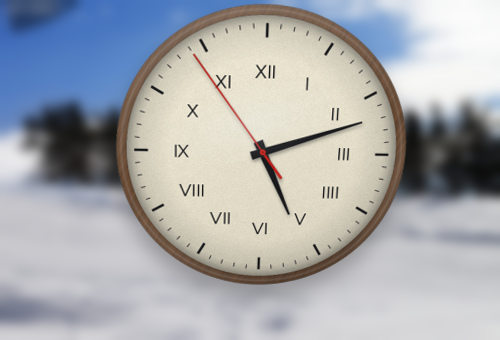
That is 5.11.54
